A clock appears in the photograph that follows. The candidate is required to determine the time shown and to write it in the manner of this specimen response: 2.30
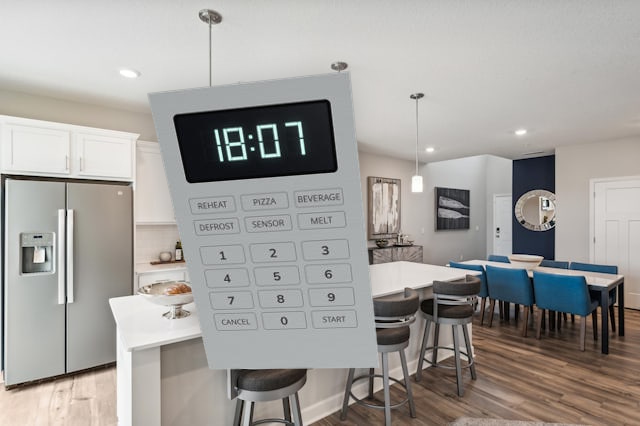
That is 18.07
